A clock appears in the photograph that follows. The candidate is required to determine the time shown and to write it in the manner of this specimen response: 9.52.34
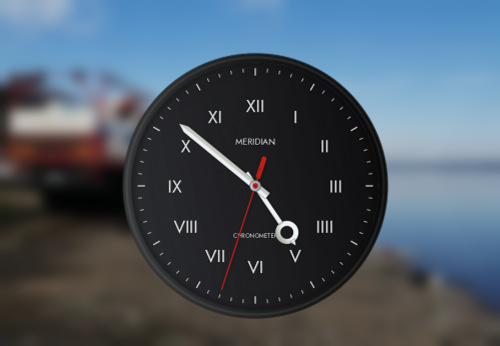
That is 4.51.33
